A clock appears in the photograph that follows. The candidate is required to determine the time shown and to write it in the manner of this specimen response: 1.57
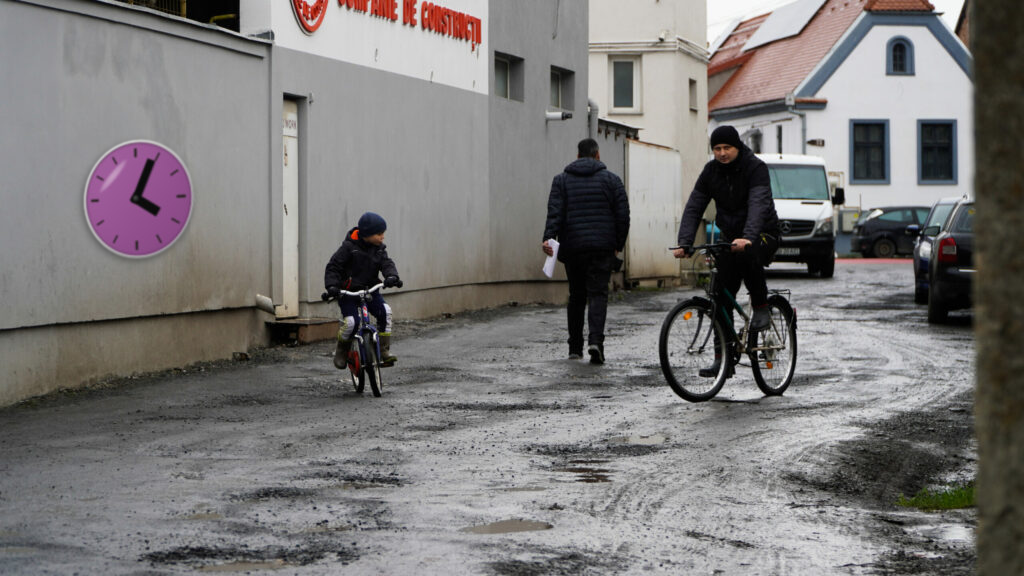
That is 4.04
